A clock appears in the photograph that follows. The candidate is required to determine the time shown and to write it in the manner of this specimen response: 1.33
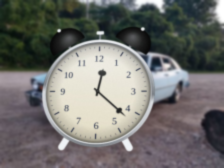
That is 12.22
